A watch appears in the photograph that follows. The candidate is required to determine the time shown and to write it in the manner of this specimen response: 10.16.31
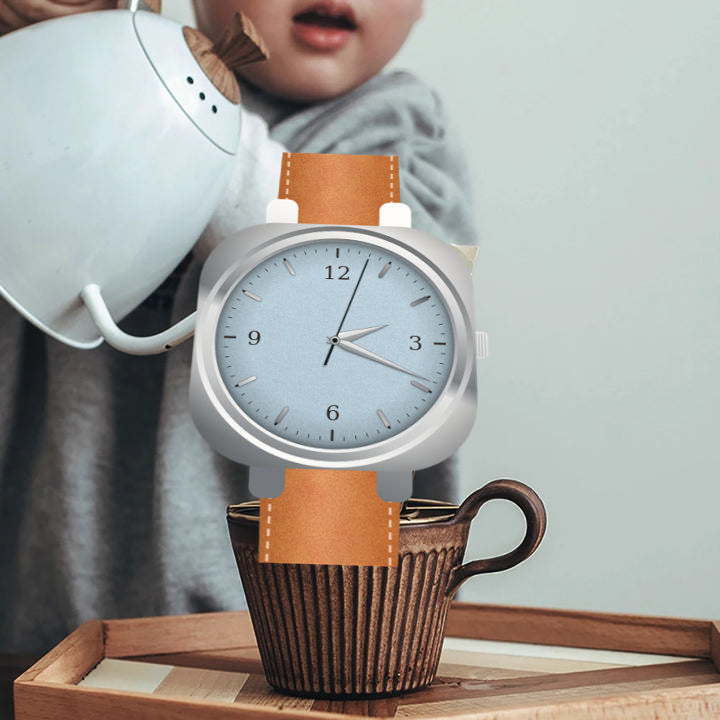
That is 2.19.03
